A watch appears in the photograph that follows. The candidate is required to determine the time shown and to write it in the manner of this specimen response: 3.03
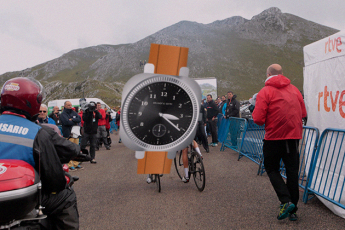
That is 3.21
